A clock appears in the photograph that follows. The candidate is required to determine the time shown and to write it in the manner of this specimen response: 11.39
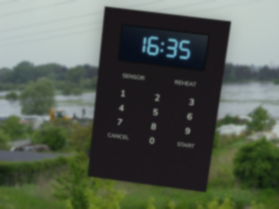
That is 16.35
